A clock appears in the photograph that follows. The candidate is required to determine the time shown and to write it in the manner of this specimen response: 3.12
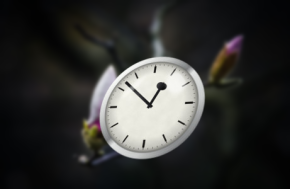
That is 12.52
